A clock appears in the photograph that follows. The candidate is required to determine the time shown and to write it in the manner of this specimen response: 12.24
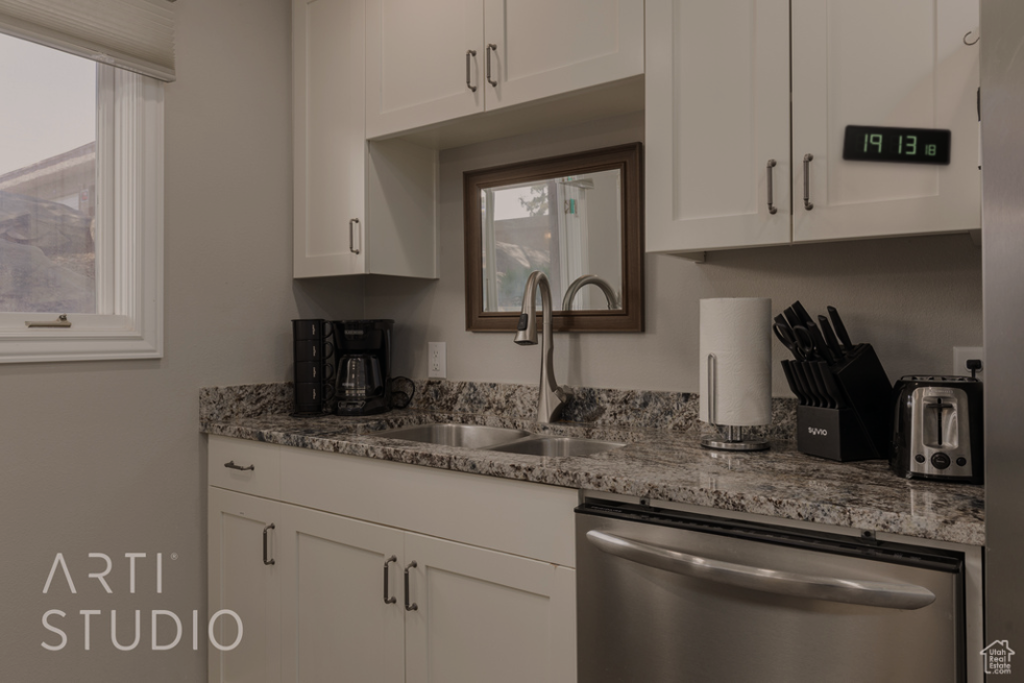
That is 19.13
